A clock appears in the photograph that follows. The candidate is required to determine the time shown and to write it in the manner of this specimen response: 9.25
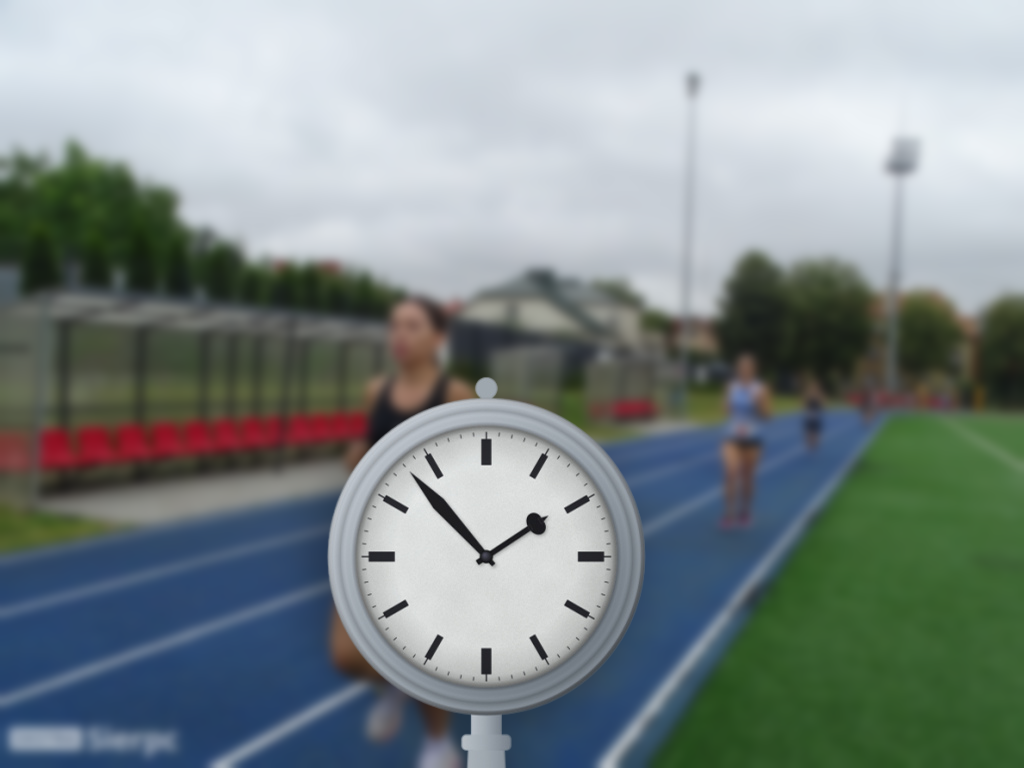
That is 1.53
